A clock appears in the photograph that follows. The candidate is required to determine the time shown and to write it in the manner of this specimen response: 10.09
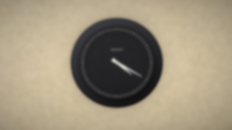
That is 4.20
